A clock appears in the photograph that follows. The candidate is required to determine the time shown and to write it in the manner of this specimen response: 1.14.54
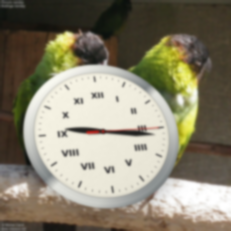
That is 9.16.15
